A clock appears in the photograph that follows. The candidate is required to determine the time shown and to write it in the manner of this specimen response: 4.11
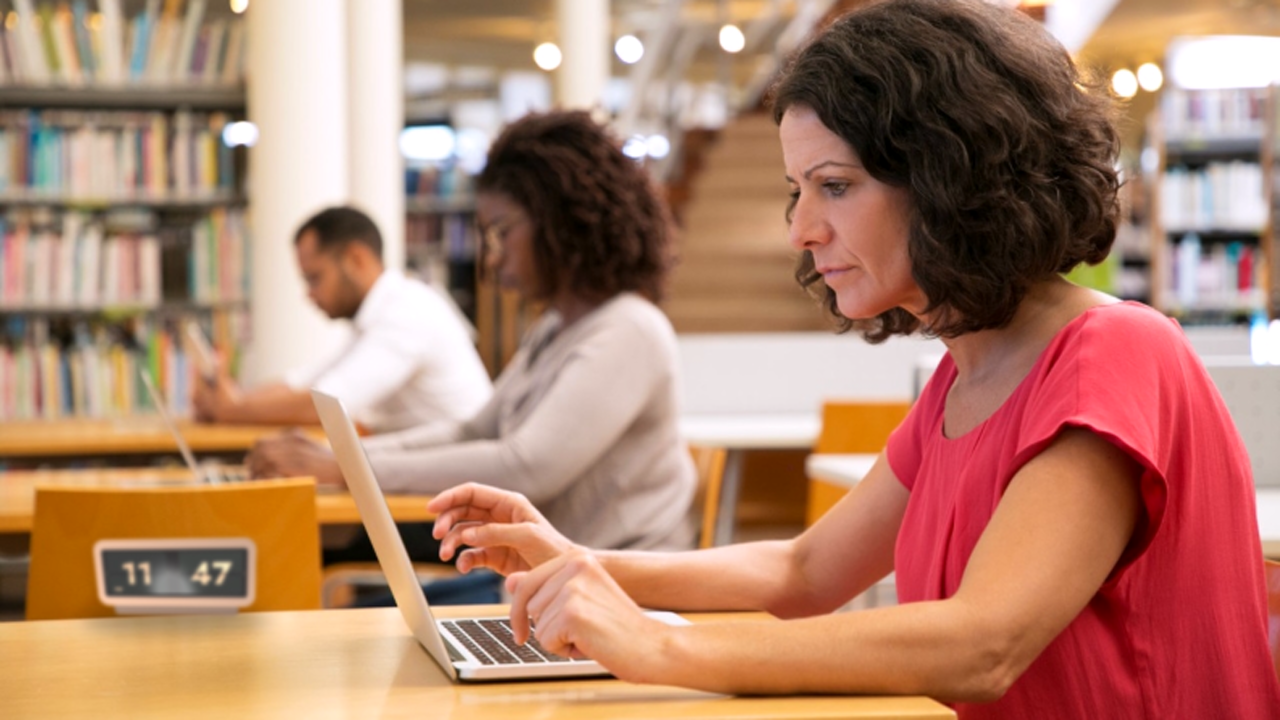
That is 11.47
